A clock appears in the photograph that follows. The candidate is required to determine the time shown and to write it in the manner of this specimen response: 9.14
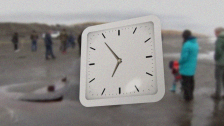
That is 6.54
